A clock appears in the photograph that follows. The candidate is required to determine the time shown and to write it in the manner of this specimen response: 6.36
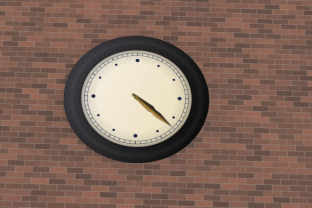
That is 4.22
